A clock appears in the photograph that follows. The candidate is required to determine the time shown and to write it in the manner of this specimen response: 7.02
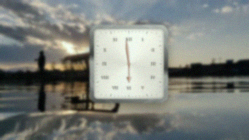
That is 5.59
